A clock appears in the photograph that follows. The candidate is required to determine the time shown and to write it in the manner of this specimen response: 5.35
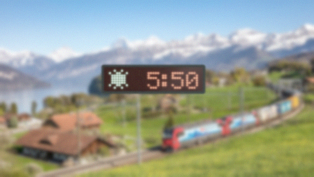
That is 5.50
